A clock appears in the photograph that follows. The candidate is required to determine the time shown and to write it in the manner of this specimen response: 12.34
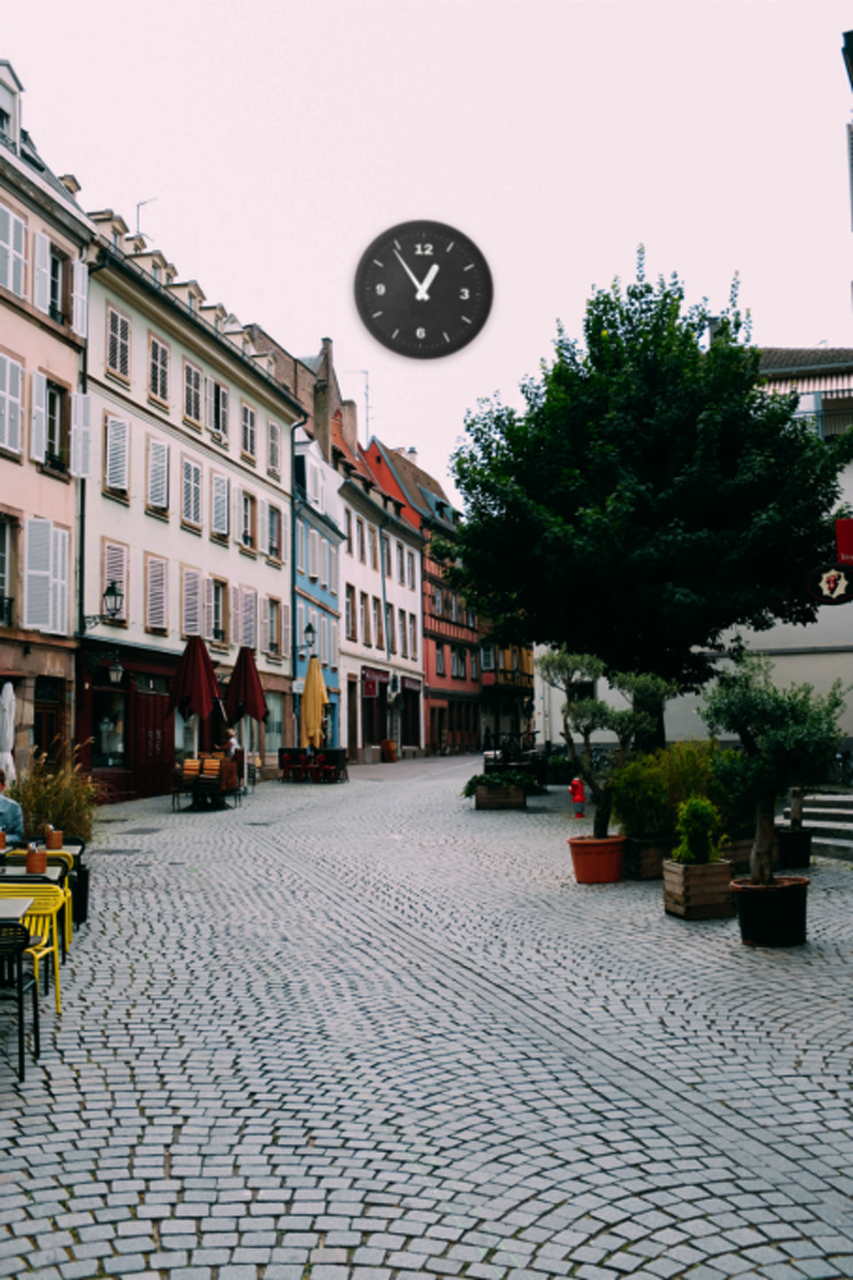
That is 12.54
